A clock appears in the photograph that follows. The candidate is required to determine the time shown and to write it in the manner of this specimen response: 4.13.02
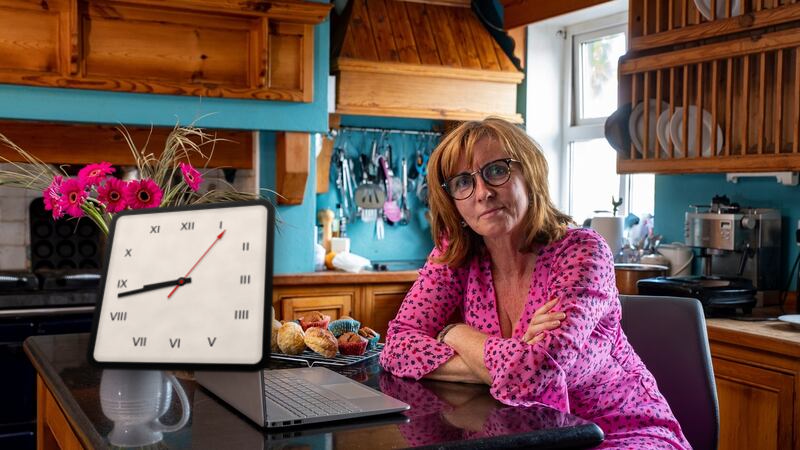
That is 8.43.06
